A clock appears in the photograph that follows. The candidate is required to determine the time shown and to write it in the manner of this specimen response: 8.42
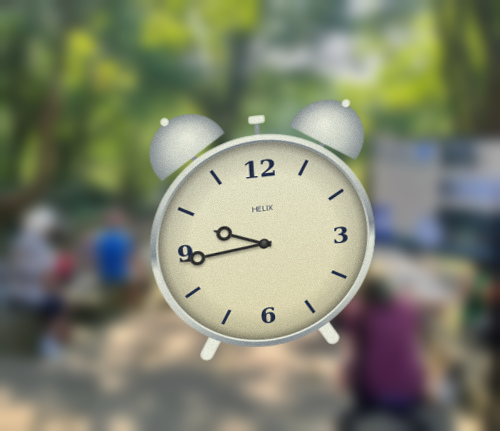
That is 9.44
